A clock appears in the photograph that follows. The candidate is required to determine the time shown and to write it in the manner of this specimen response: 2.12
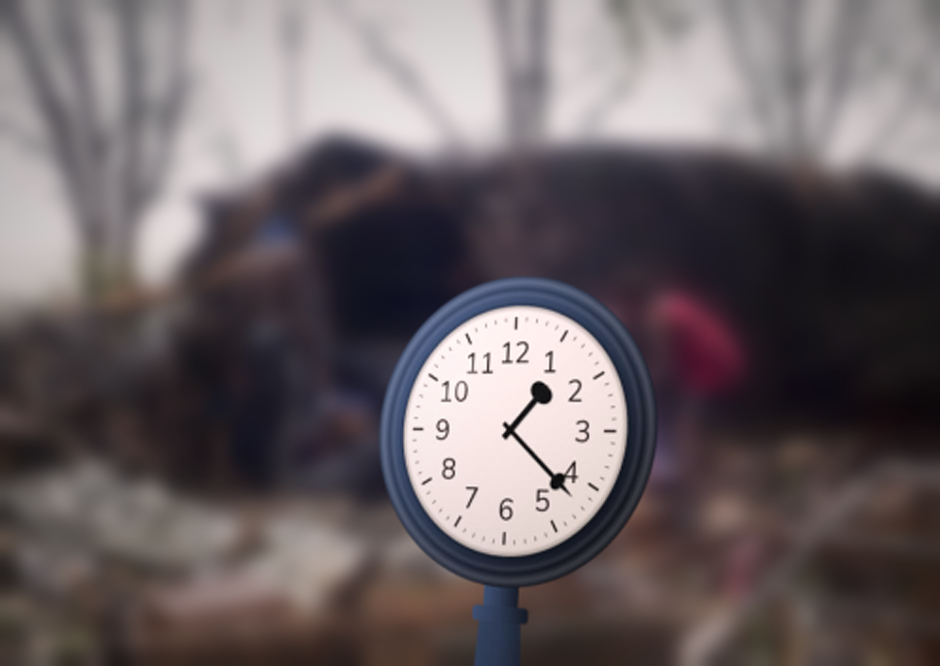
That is 1.22
